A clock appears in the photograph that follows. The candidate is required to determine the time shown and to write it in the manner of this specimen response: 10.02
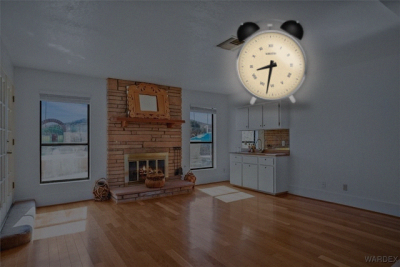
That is 8.32
